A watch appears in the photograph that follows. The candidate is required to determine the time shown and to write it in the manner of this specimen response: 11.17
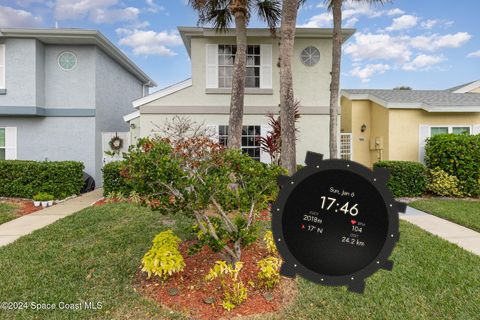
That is 17.46
